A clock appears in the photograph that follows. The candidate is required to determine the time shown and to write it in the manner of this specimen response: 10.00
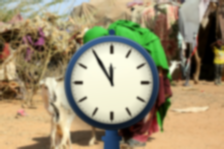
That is 11.55
